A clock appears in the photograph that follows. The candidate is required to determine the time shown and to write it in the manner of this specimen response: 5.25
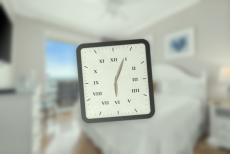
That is 6.04
